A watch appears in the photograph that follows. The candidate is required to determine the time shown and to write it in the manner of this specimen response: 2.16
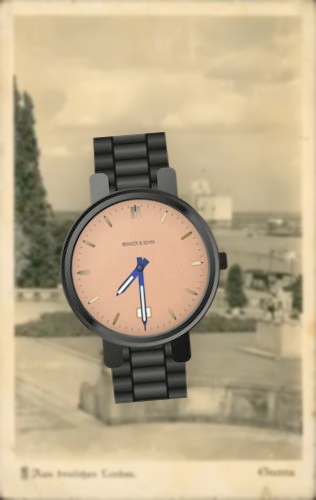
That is 7.30
